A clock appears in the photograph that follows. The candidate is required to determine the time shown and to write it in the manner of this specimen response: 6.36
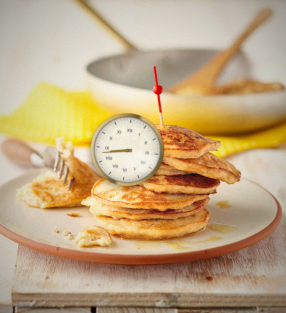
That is 8.43
